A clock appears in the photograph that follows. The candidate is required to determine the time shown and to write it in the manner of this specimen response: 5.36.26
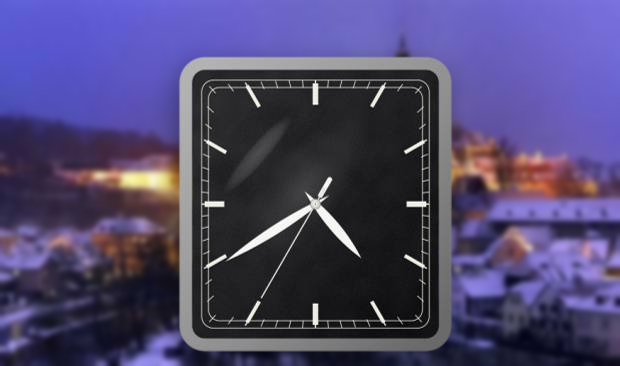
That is 4.39.35
